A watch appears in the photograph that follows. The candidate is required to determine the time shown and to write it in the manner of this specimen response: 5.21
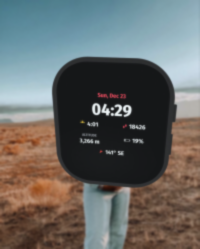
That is 4.29
